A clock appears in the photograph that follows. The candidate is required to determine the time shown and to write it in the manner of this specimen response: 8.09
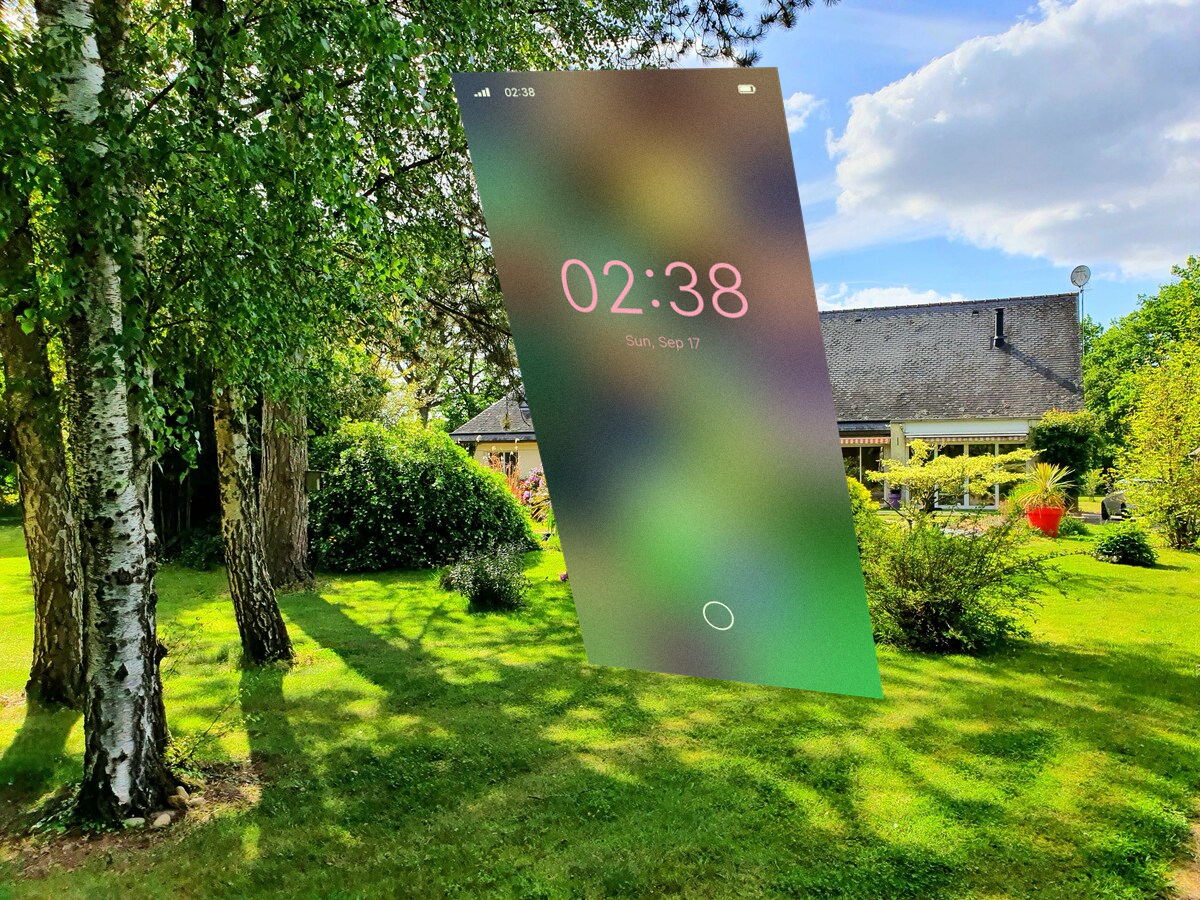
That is 2.38
